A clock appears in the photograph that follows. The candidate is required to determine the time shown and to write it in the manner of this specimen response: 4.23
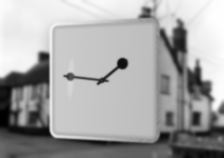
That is 1.46
